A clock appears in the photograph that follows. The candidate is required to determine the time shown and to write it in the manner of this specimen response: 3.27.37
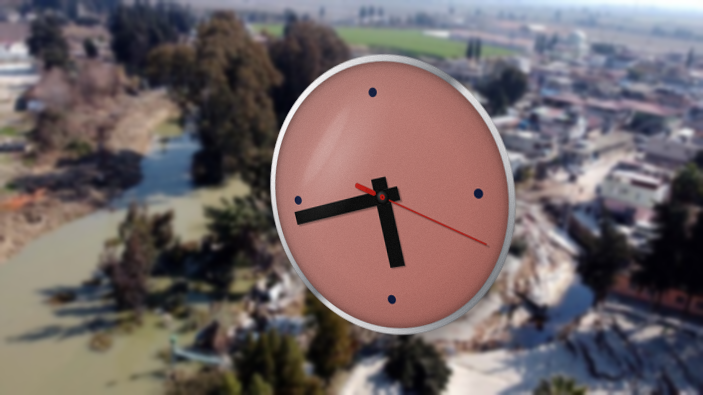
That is 5.43.19
